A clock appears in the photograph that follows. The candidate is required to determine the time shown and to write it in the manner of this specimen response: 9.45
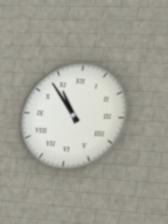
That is 10.53
